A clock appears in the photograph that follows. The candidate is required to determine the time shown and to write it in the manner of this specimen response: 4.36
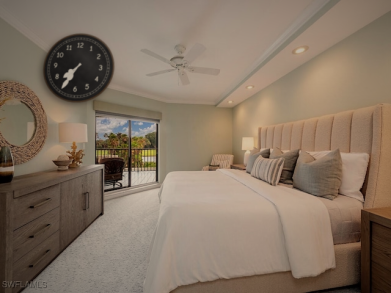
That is 7.35
